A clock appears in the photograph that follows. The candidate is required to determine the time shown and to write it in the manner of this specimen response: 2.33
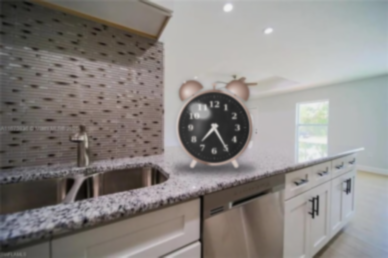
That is 7.25
